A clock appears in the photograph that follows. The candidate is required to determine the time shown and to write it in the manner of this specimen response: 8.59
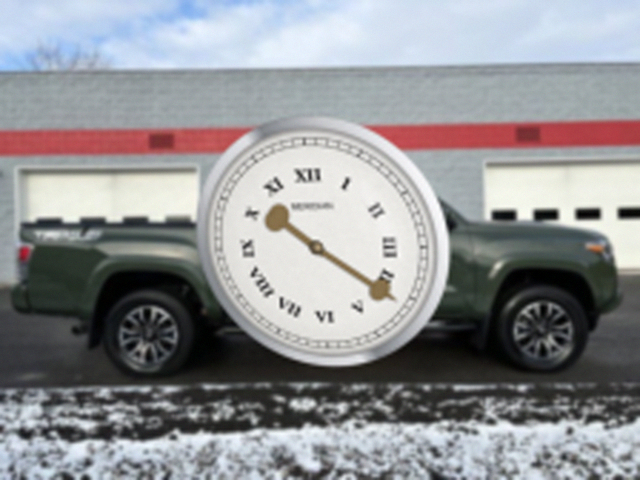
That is 10.21
